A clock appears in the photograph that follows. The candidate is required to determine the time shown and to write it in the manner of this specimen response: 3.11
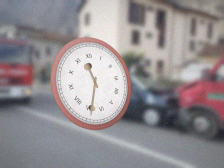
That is 11.34
